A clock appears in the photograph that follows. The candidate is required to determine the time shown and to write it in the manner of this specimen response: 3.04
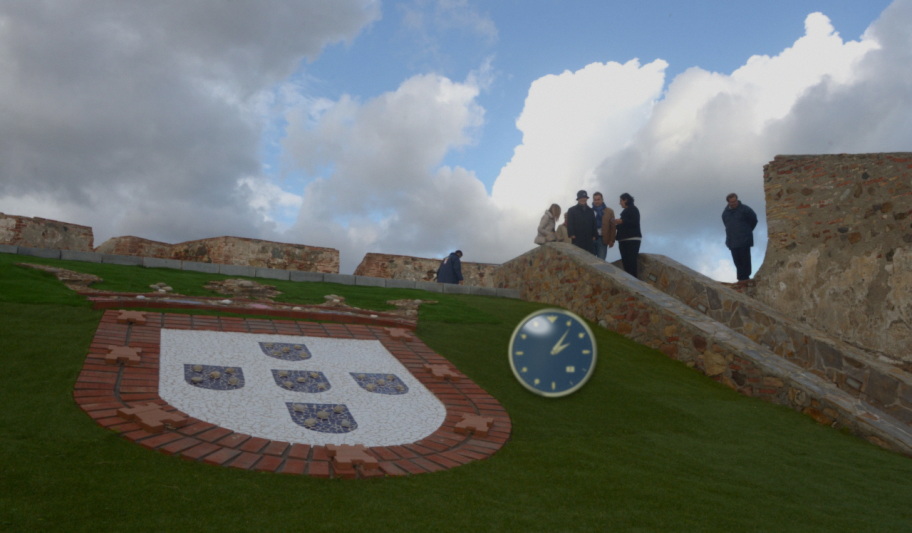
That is 2.06
